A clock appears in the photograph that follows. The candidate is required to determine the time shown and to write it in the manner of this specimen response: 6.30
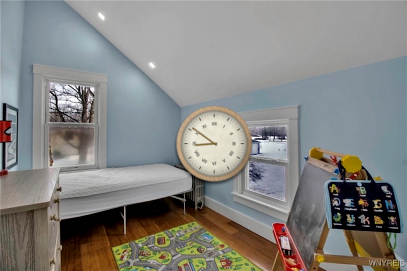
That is 8.51
